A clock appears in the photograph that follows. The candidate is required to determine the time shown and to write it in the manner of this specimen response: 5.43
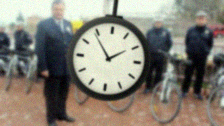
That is 1.54
